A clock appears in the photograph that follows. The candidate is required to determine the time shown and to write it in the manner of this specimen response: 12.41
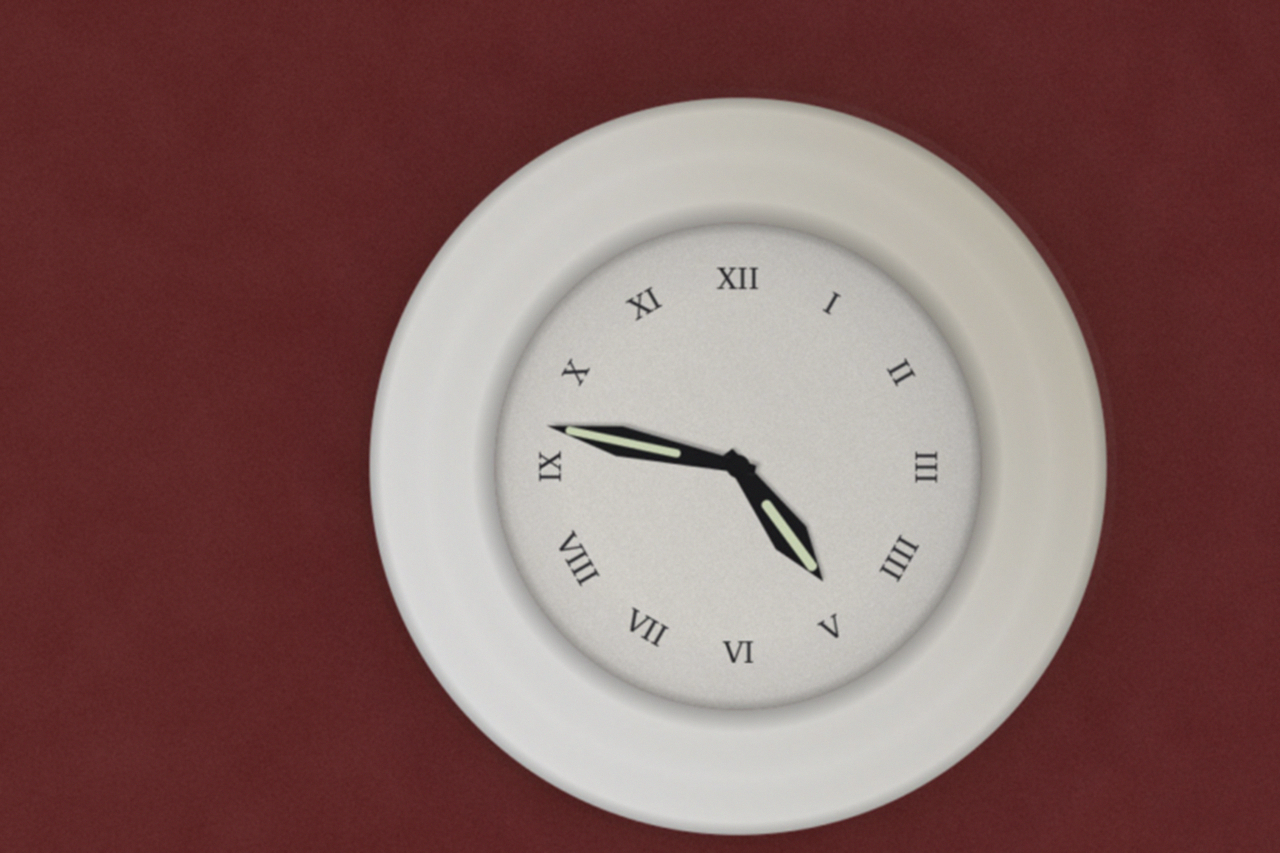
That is 4.47
